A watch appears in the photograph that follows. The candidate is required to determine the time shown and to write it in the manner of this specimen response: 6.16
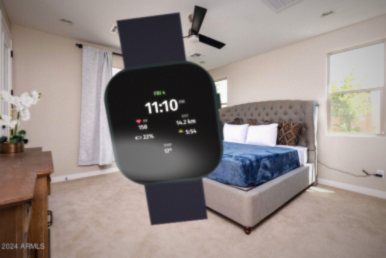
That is 11.10
